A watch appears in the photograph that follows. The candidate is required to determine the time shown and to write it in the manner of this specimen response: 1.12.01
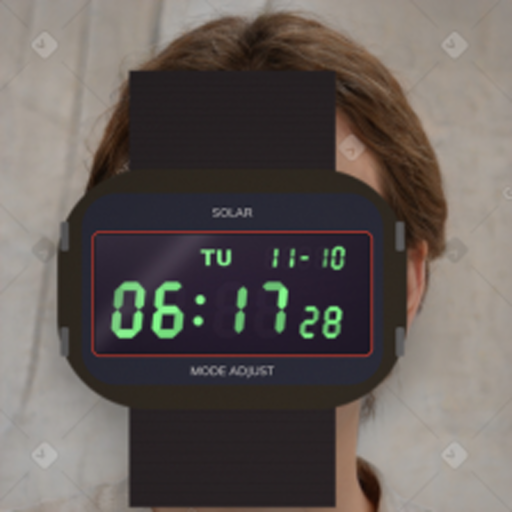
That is 6.17.28
